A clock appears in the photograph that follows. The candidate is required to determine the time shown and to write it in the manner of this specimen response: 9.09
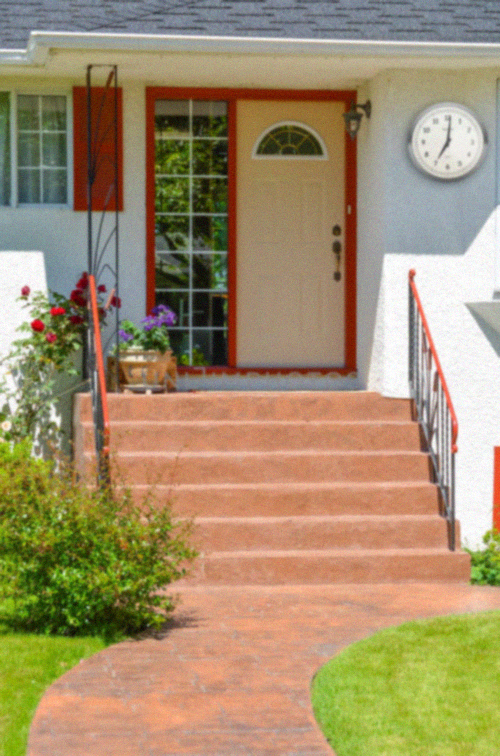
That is 7.01
